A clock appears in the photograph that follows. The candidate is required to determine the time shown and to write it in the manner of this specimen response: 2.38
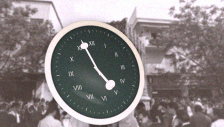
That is 4.57
